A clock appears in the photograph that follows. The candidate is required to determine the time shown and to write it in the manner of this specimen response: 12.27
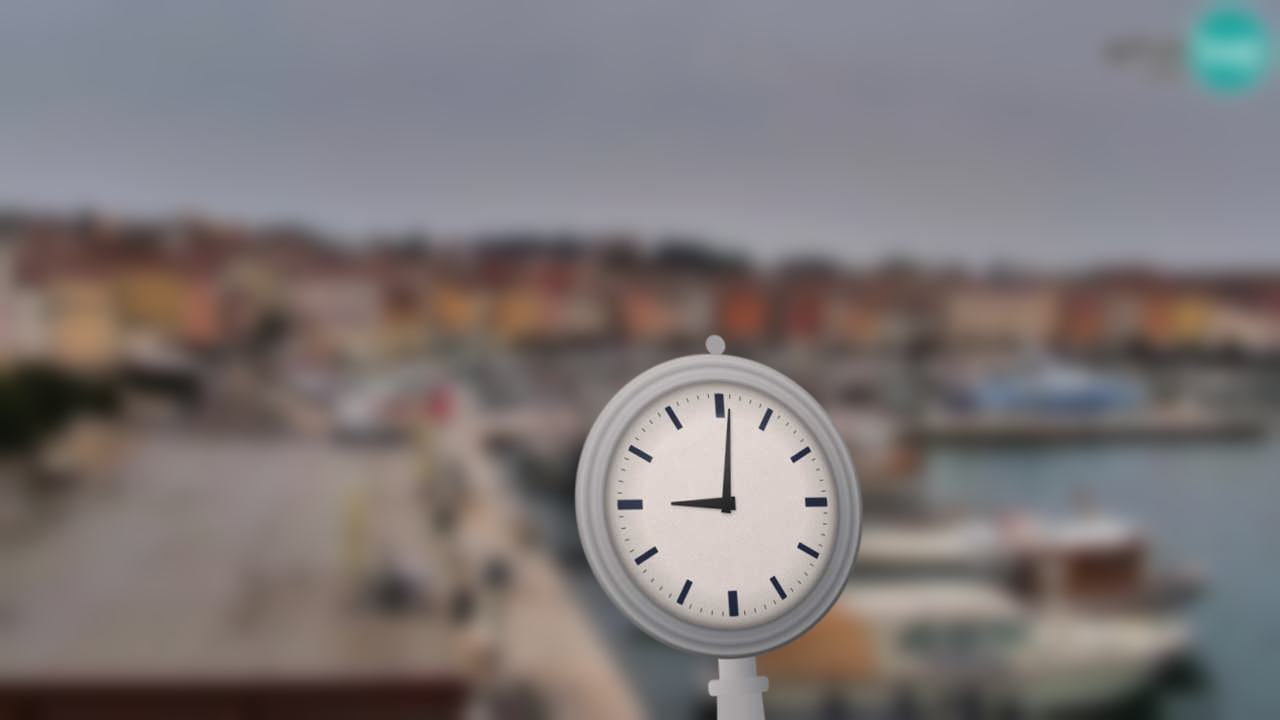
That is 9.01
